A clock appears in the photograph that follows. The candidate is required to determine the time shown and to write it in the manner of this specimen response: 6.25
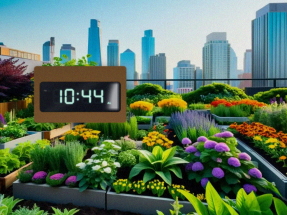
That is 10.44
